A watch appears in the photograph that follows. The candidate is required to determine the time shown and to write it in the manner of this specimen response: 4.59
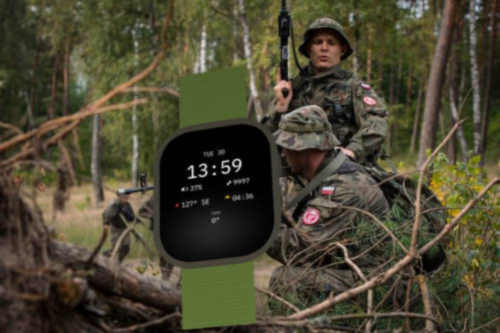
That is 13.59
